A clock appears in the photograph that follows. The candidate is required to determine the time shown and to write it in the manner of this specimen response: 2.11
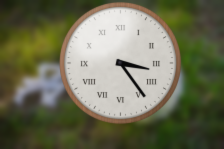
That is 3.24
